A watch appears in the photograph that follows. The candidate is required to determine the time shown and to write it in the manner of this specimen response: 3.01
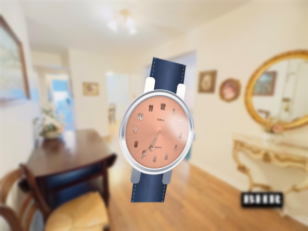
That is 6.35
